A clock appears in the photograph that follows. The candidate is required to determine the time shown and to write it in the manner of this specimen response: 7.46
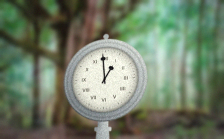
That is 12.59
